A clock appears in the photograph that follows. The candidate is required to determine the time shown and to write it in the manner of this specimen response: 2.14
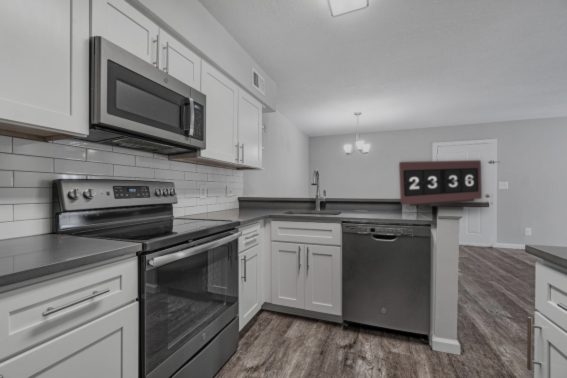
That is 23.36
